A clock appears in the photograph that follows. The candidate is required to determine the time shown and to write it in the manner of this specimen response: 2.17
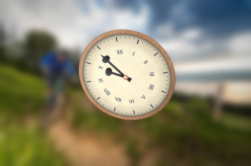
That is 9.54
